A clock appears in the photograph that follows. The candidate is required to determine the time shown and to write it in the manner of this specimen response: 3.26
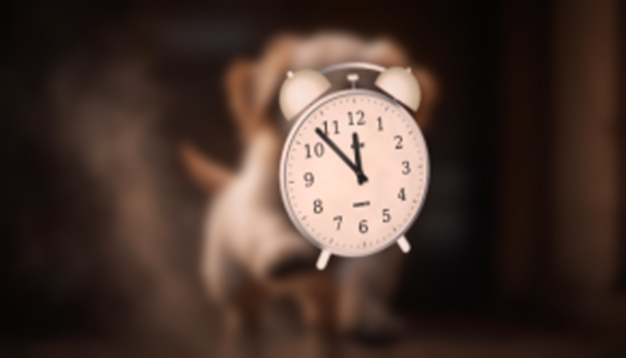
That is 11.53
